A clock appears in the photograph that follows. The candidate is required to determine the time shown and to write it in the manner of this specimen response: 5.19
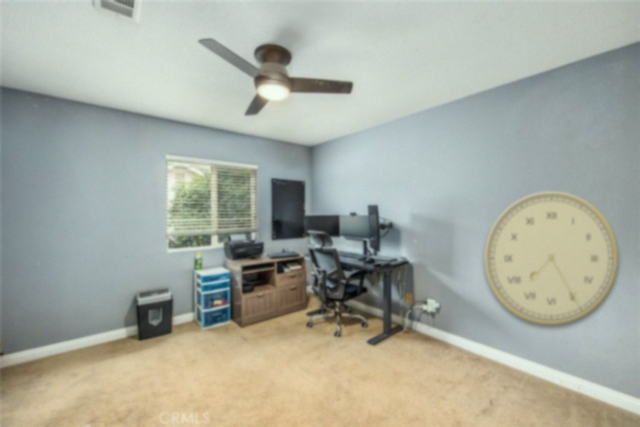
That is 7.25
